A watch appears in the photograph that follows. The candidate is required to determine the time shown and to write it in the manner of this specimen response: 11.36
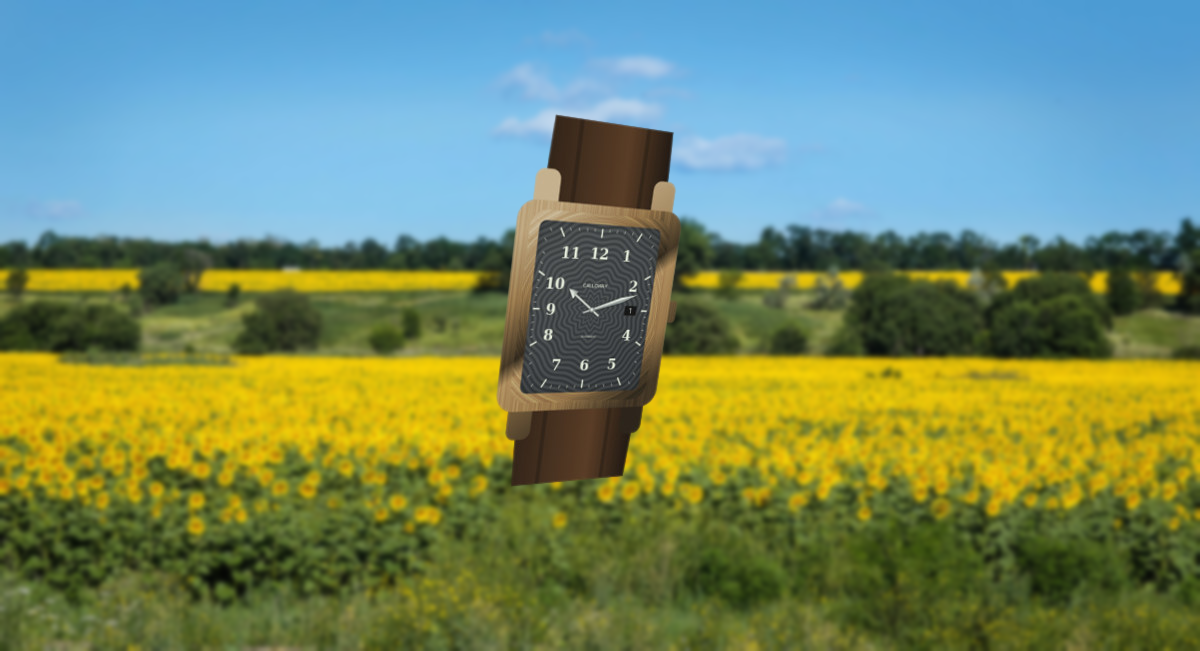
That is 10.12
